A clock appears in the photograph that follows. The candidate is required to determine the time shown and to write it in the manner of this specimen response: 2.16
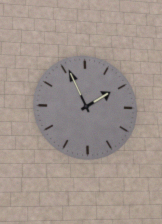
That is 1.56
